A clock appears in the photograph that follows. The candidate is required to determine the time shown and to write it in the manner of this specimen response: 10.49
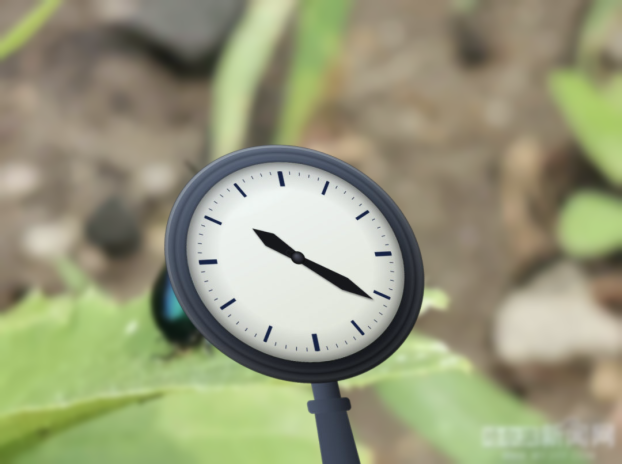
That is 10.21
